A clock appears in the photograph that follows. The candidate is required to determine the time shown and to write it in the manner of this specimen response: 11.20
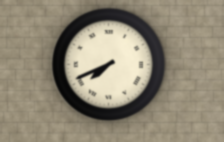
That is 7.41
